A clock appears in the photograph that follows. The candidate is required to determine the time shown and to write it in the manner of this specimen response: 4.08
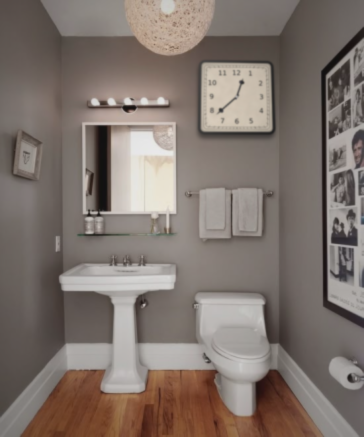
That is 12.38
